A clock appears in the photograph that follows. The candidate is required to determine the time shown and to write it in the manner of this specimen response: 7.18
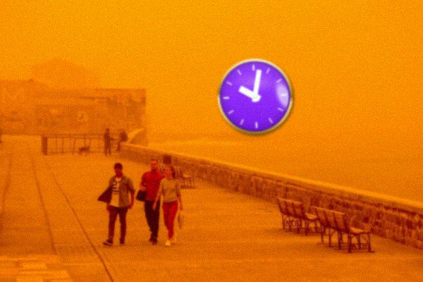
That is 10.02
